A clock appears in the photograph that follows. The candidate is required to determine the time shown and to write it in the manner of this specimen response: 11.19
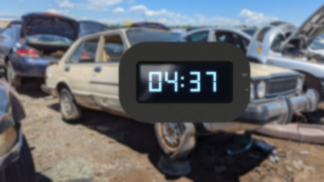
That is 4.37
